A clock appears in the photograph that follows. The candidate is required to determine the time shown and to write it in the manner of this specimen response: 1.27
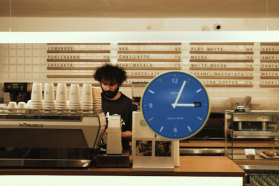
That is 3.04
